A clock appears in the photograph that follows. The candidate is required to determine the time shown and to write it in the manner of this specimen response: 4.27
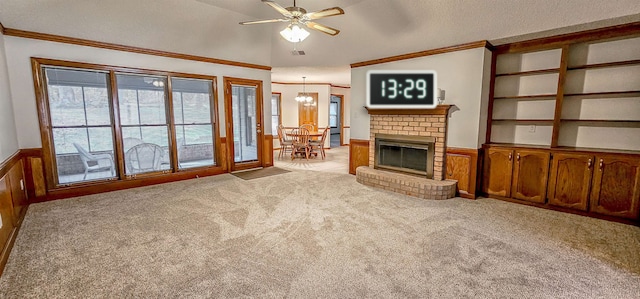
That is 13.29
